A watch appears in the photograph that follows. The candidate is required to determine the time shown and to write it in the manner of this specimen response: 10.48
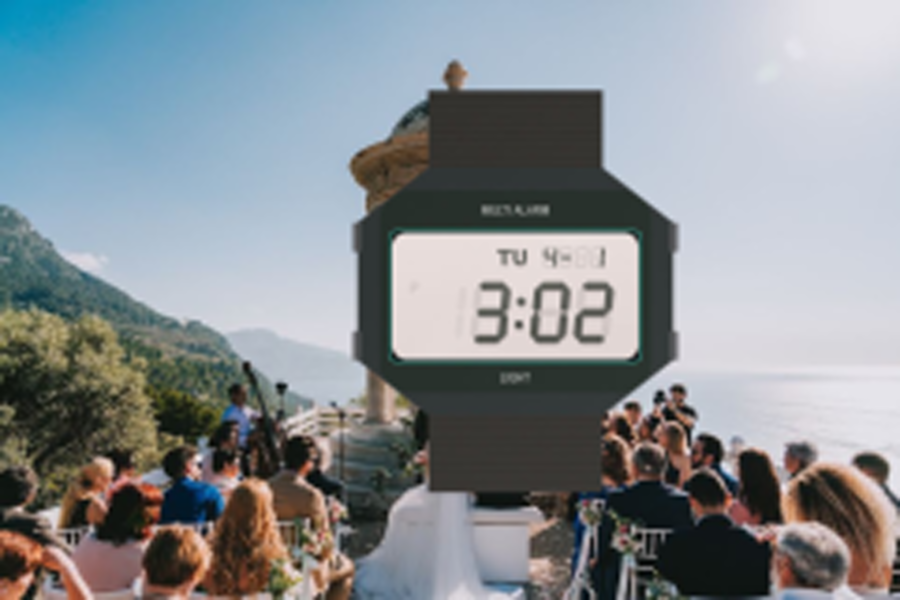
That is 3.02
